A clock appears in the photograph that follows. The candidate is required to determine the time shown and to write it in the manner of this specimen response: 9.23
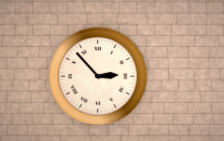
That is 2.53
